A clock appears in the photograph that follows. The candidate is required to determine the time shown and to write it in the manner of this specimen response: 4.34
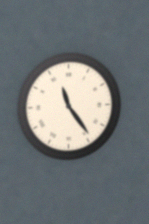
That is 11.24
